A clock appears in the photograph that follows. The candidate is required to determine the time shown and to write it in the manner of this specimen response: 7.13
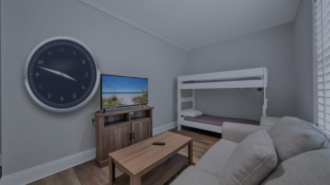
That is 3.48
